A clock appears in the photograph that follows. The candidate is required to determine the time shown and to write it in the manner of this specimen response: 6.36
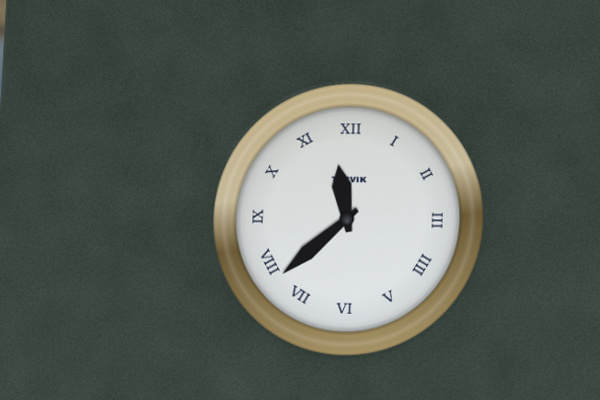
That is 11.38
